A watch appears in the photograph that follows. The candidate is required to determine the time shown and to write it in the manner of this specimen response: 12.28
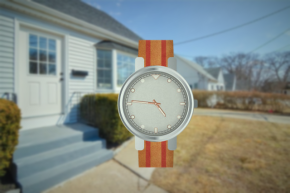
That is 4.46
